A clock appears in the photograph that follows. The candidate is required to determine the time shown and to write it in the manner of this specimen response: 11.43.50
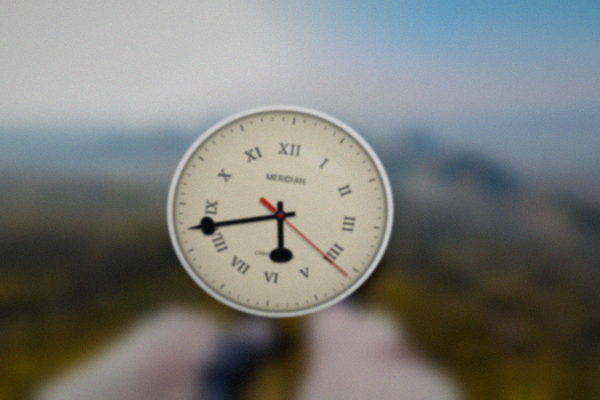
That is 5.42.21
